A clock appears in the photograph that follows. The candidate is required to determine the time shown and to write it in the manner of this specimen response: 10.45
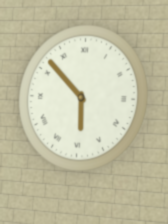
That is 5.52
